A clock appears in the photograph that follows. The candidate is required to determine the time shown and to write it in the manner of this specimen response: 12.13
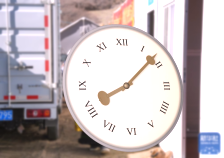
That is 8.08
